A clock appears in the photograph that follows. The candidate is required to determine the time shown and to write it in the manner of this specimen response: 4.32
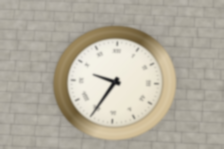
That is 9.35
